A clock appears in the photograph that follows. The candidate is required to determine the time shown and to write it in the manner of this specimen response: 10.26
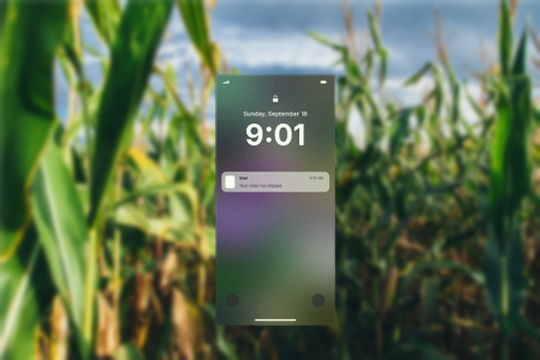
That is 9.01
